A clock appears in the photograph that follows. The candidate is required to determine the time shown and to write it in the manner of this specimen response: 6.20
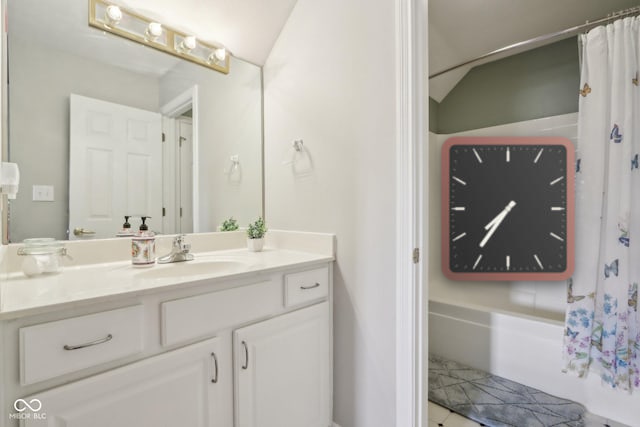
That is 7.36
